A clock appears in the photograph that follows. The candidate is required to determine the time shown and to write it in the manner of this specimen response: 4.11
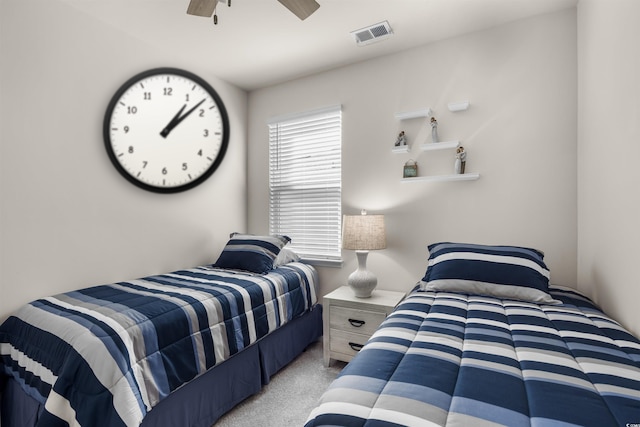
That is 1.08
